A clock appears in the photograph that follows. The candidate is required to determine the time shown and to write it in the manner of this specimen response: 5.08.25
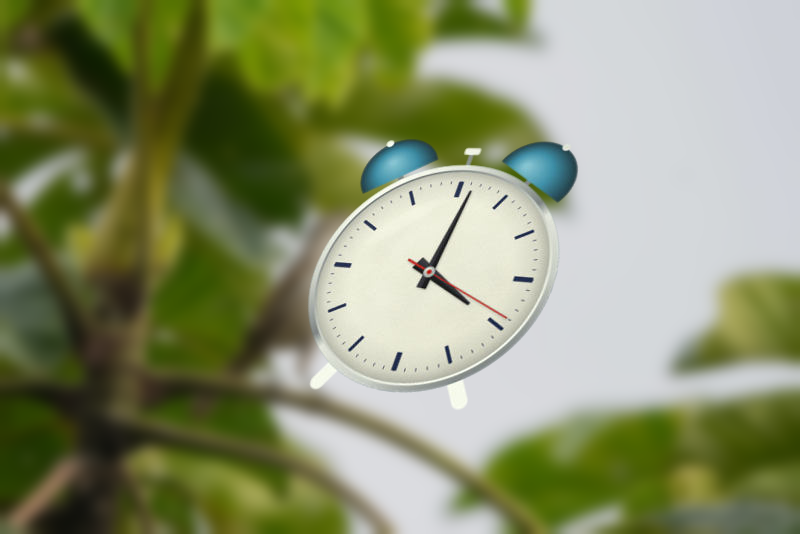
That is 4.01.19
